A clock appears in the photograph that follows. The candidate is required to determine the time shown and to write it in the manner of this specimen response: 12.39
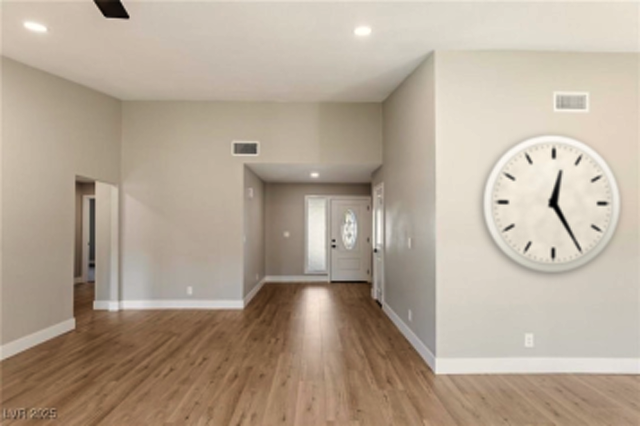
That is 12.25
